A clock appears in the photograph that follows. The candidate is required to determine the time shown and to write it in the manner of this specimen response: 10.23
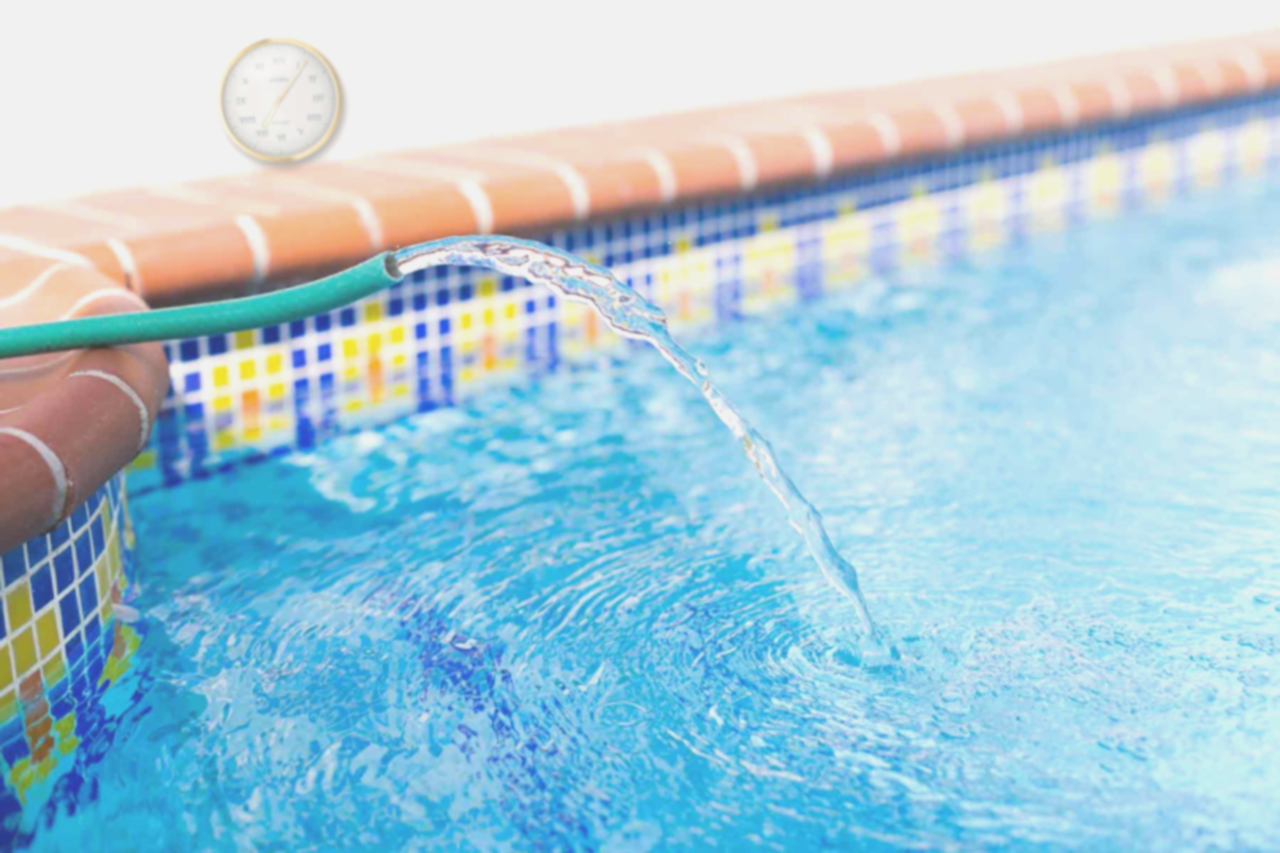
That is 7.06
